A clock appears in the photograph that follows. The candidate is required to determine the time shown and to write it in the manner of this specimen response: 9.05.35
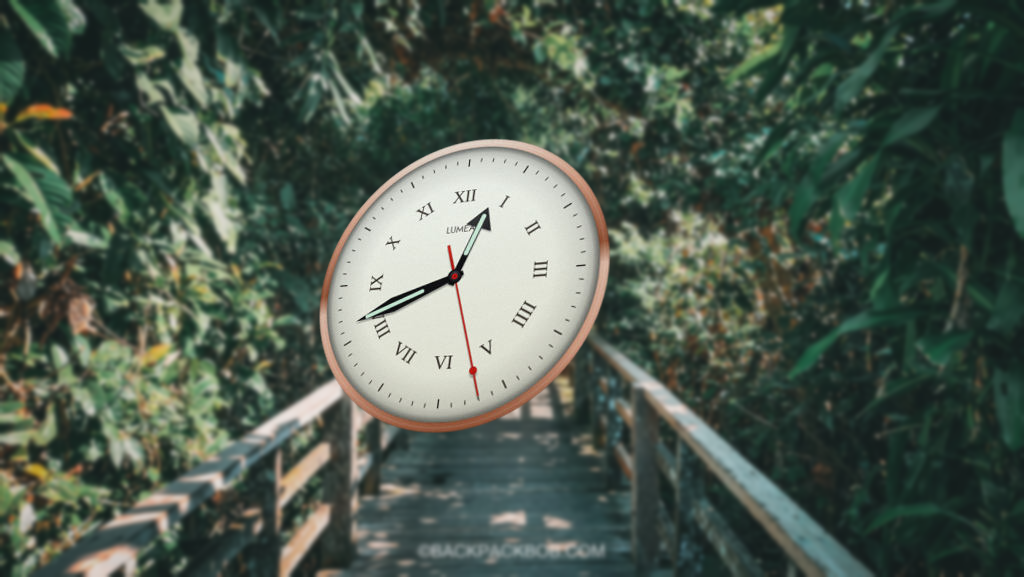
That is 12.41.27
